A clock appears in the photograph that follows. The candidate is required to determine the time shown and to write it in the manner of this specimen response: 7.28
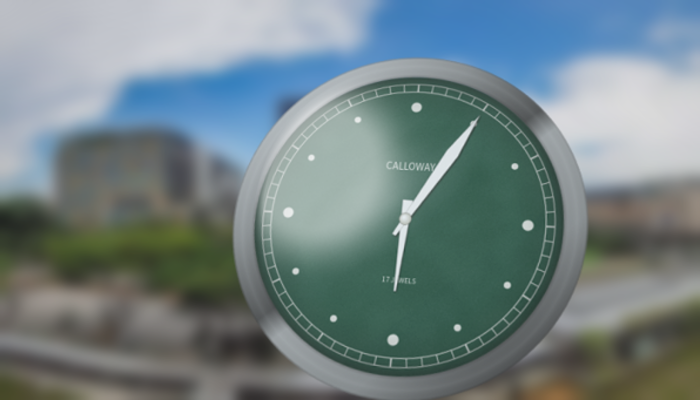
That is 6.05
